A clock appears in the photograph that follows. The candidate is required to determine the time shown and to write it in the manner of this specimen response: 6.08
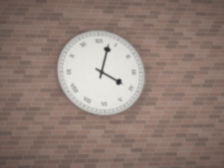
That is 4.03
